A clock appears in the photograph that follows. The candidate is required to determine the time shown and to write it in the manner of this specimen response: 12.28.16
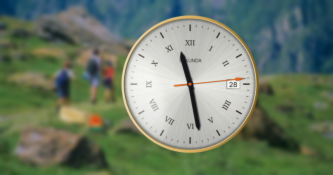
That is 11.28.14
